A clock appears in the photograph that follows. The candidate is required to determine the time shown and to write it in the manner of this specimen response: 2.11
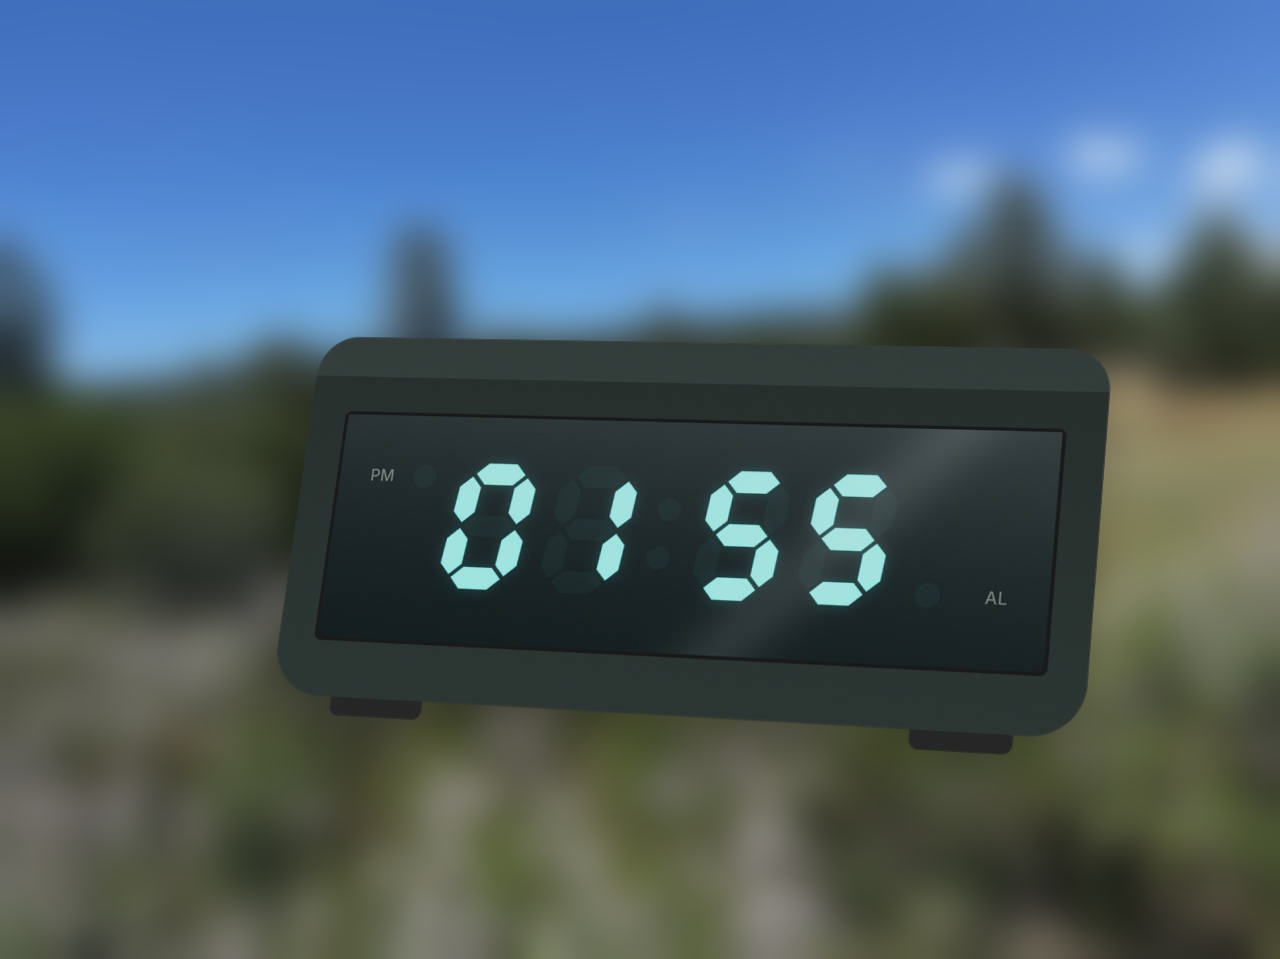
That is 1.55
